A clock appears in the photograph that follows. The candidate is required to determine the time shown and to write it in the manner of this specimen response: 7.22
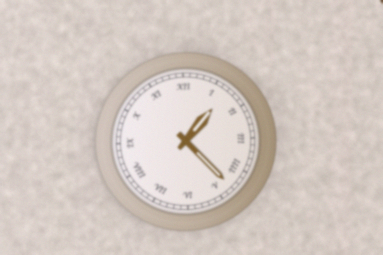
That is 1.23
